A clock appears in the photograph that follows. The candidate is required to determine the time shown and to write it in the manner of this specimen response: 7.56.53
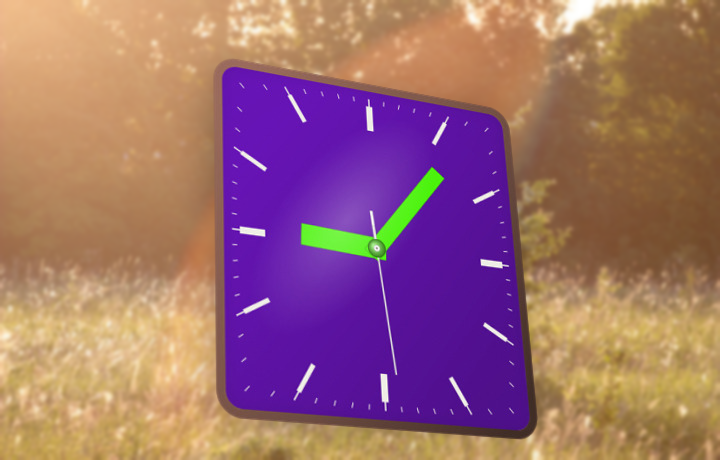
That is 9.06.29
